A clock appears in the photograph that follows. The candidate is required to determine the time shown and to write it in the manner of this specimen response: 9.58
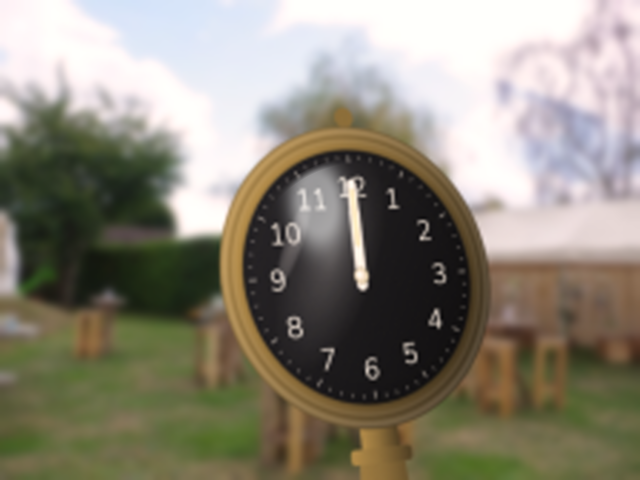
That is 12.00
